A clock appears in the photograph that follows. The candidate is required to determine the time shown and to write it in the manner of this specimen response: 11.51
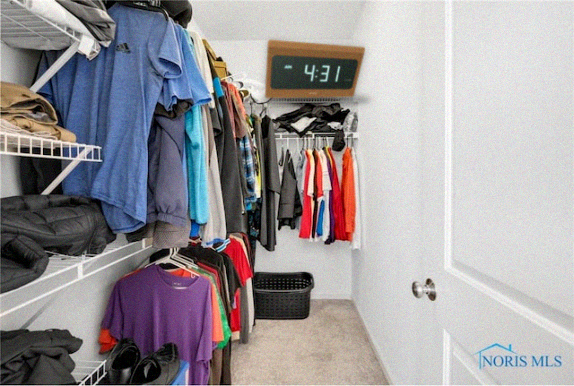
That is 4.31
